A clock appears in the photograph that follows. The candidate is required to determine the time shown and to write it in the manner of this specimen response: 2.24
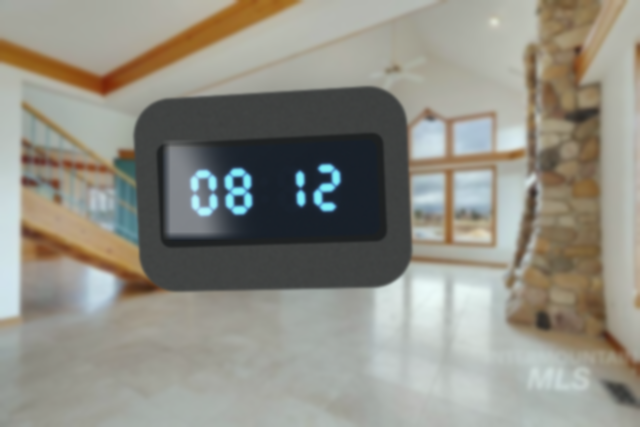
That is 8.12
